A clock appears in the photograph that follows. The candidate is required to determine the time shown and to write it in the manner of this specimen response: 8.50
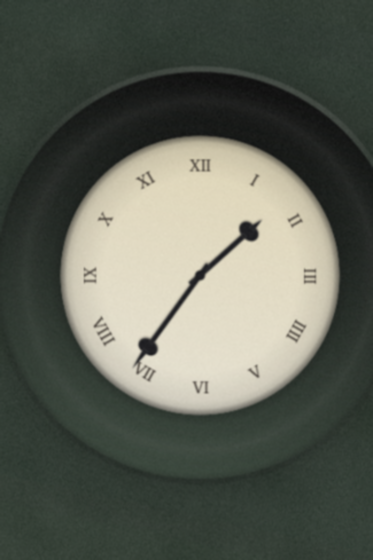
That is 1.36
